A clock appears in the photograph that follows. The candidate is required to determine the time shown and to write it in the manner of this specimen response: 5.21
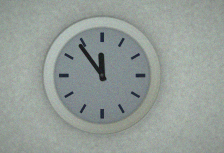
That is 11.54
